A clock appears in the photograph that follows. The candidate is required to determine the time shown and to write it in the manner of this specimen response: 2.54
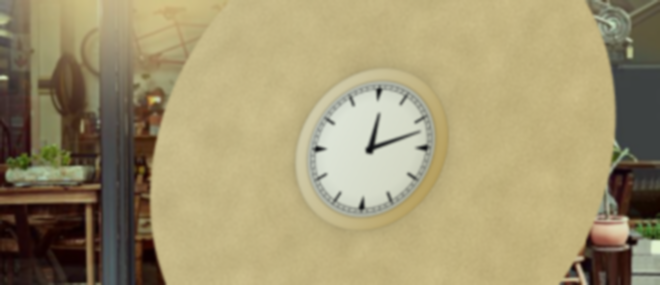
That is 12.12
